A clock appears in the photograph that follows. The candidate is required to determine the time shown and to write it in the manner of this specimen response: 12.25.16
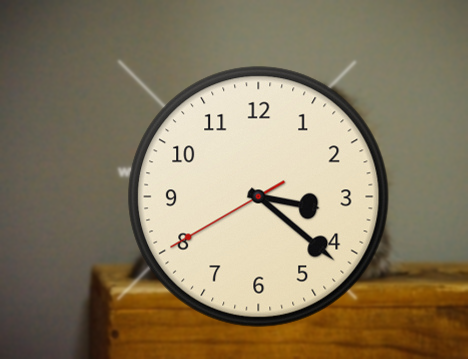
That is 3.21.40
